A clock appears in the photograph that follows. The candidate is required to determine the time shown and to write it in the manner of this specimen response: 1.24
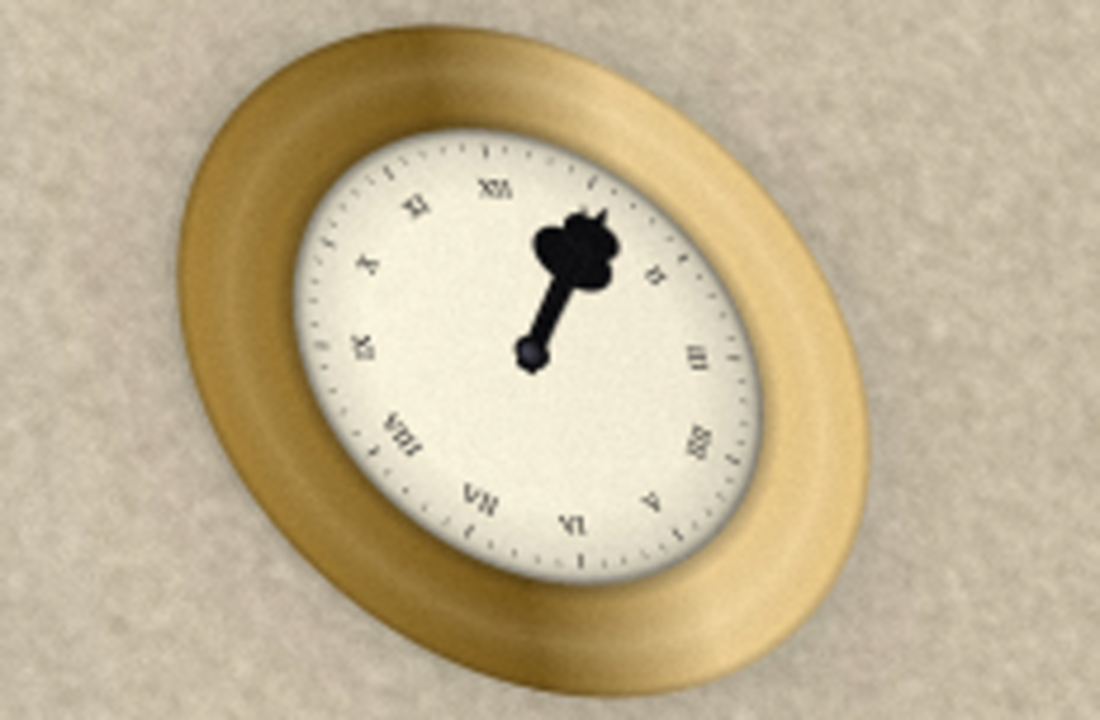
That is 1.06
